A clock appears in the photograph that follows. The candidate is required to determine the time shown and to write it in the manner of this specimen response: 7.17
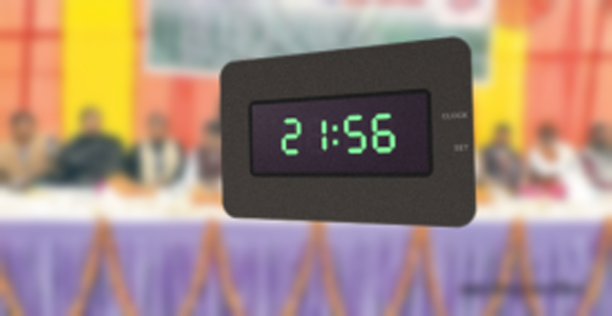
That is 21.56
